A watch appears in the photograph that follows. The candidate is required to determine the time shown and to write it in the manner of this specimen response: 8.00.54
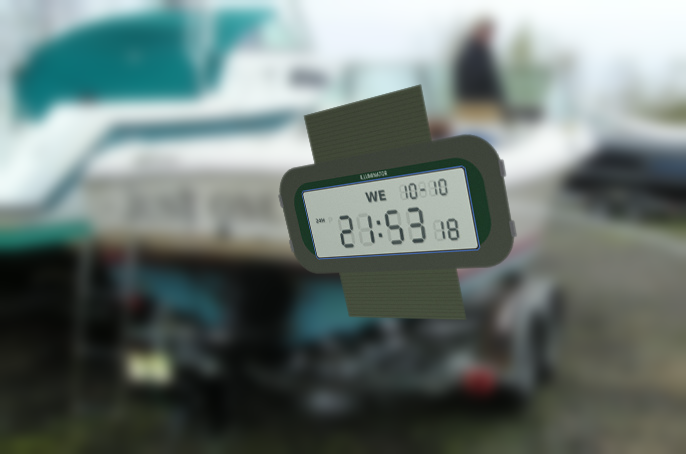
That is 21.53.18
